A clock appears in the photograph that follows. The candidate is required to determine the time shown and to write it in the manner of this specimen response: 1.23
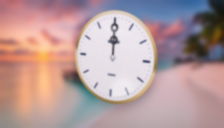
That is 12.00
